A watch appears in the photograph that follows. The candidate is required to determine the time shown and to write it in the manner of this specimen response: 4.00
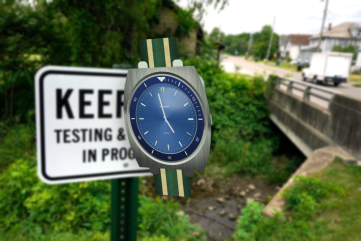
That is 4.58
